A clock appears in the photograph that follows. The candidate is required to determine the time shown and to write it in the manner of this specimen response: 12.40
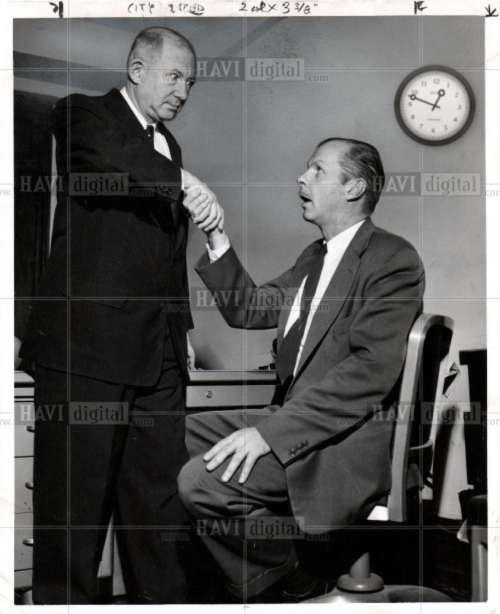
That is 12.48
